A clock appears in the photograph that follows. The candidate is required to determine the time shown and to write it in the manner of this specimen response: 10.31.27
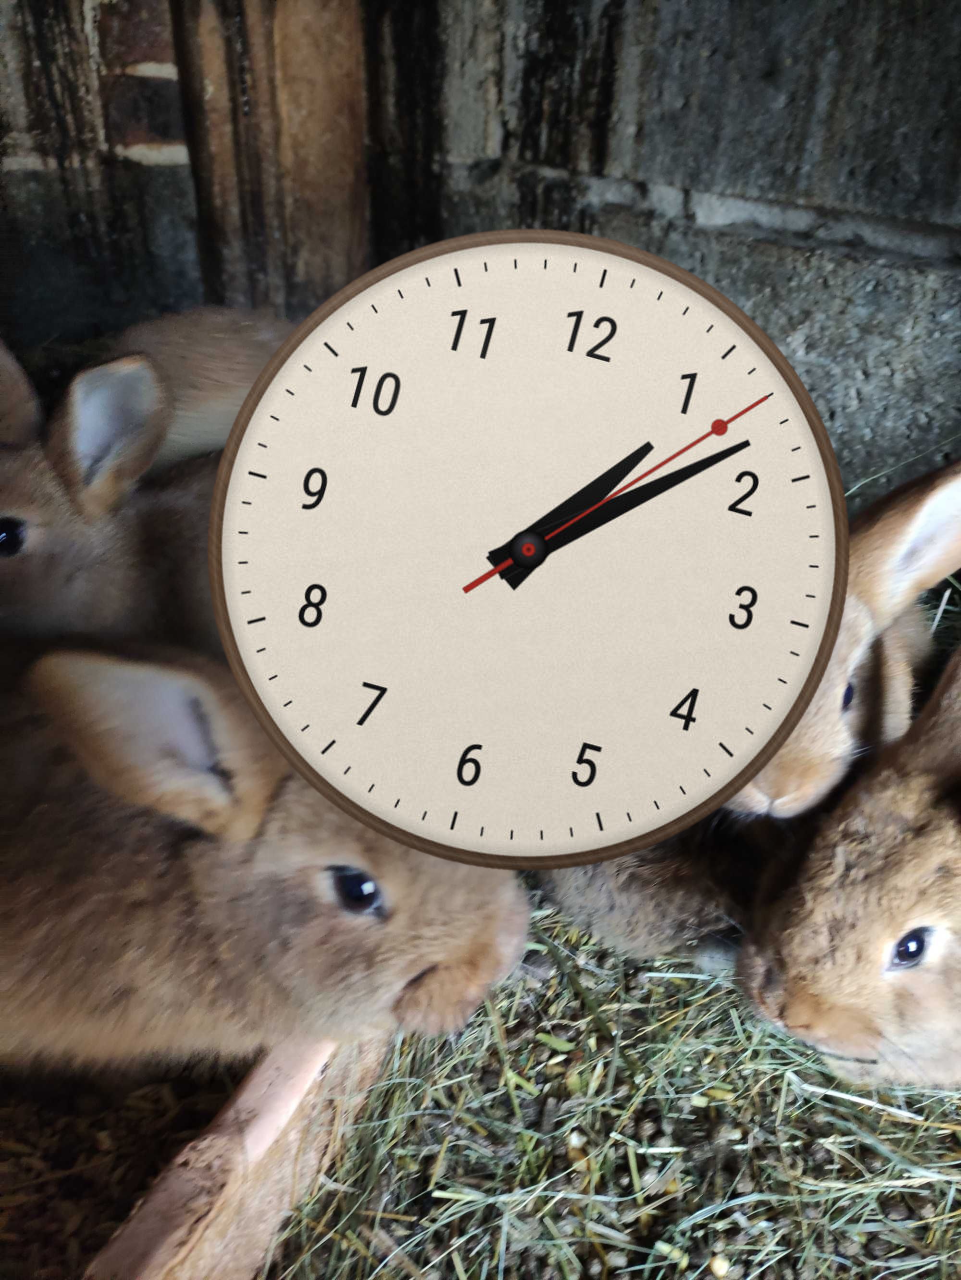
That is 1.08.07
